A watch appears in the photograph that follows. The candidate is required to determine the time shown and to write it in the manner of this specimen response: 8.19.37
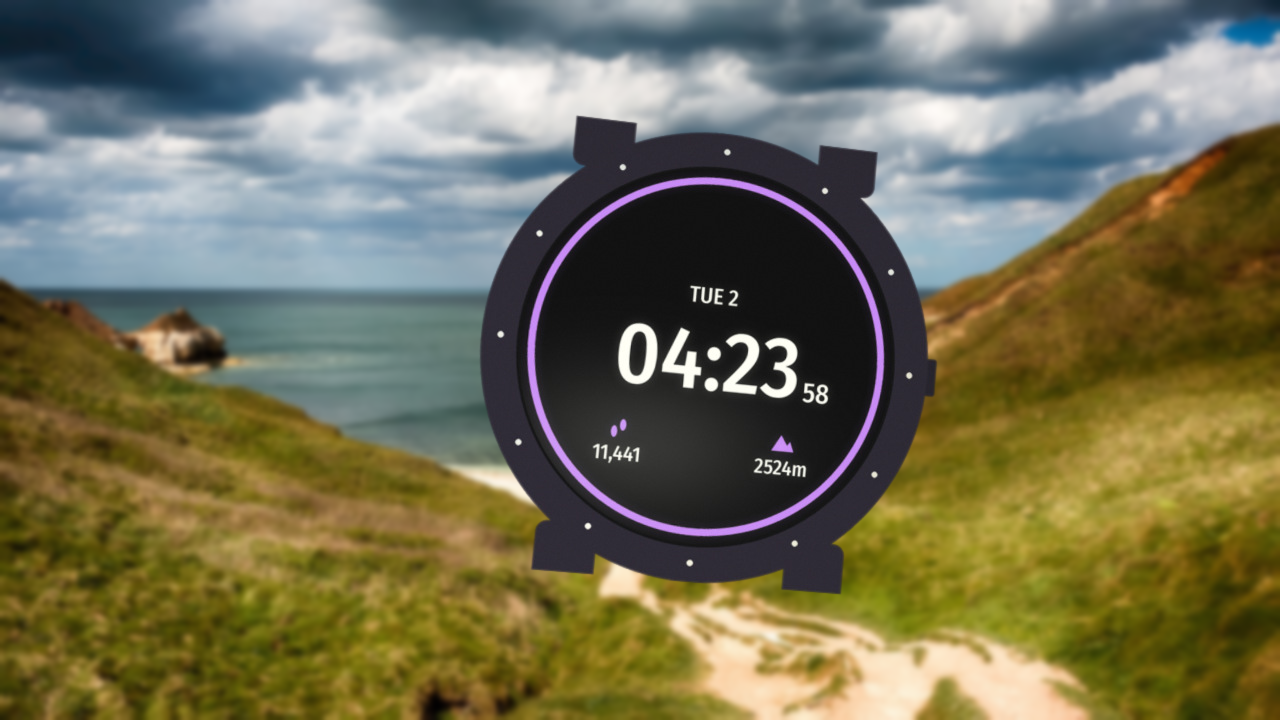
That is 4.23.58
